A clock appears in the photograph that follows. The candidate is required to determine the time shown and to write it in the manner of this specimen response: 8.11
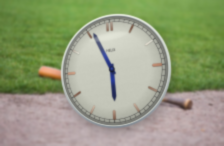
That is 5.56
